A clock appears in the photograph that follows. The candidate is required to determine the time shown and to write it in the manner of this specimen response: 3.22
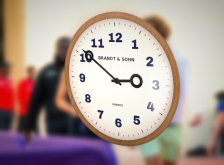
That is 2.51
